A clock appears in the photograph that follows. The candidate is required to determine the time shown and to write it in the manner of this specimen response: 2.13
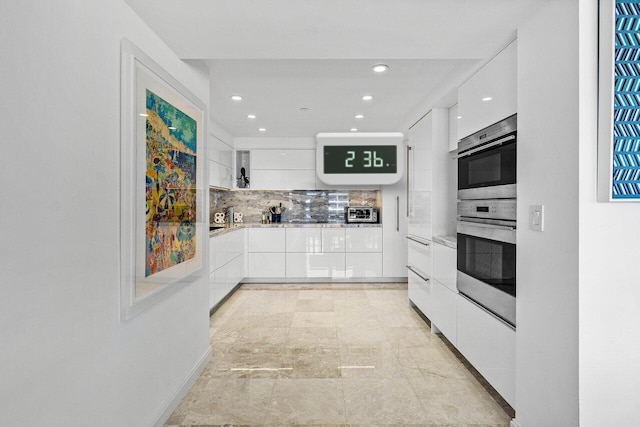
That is 2.36
